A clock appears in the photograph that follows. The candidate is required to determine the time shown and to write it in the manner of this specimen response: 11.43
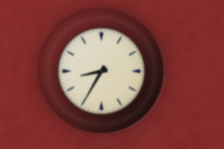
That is 8.35
